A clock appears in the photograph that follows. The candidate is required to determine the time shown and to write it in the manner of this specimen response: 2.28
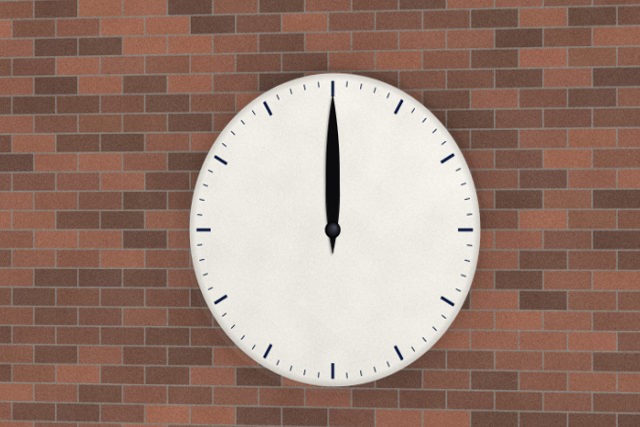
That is 12.00
